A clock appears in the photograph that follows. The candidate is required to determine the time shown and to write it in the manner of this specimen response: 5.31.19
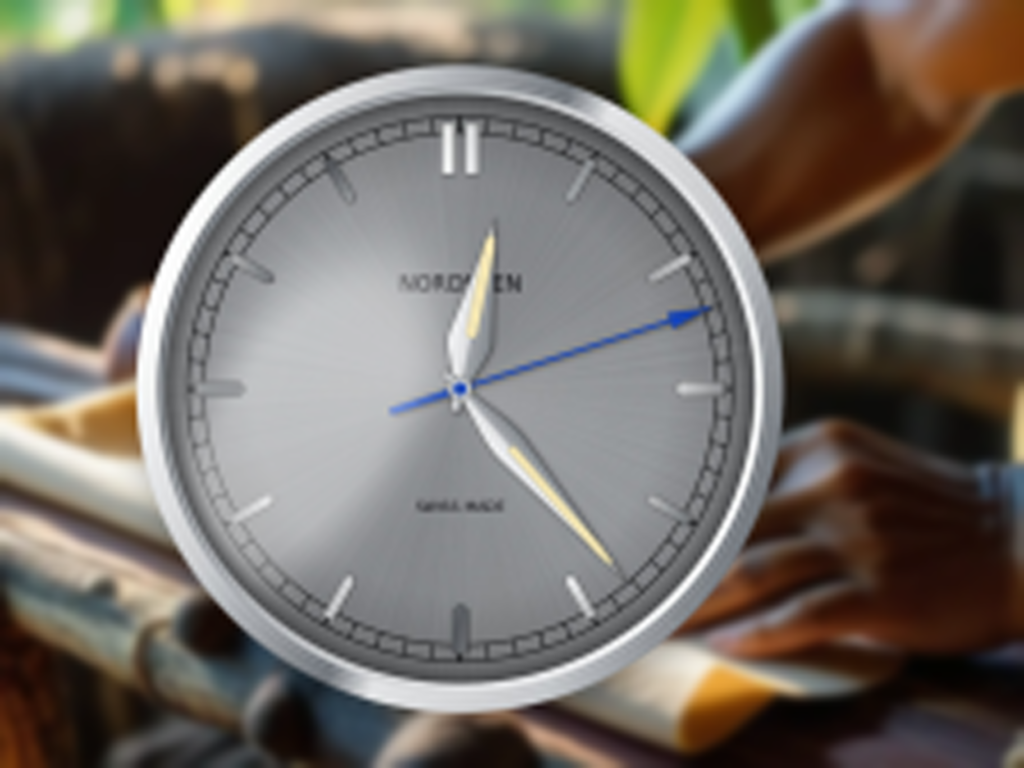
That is 12.23.12
